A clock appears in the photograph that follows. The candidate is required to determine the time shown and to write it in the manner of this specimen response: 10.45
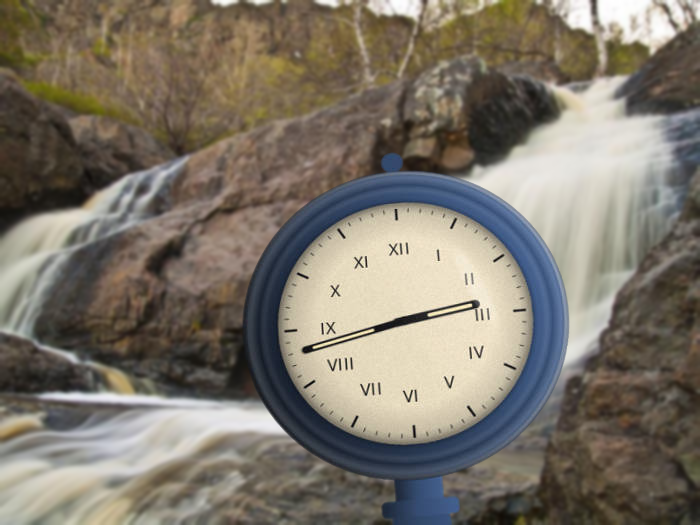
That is 2.43
